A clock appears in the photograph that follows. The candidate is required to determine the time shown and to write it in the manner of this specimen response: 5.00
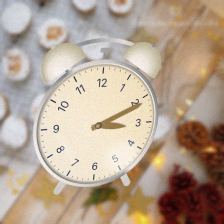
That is 3.11
